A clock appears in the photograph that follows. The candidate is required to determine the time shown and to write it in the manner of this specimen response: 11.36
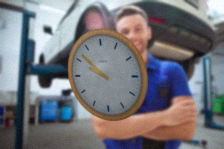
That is 9.52
